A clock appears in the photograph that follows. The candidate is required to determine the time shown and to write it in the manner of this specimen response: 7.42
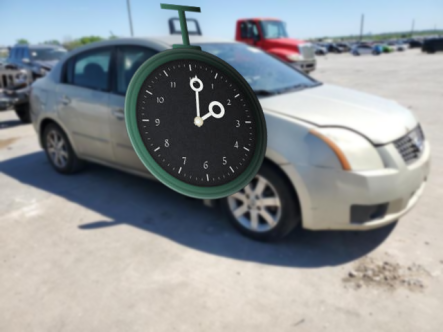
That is 2.01
